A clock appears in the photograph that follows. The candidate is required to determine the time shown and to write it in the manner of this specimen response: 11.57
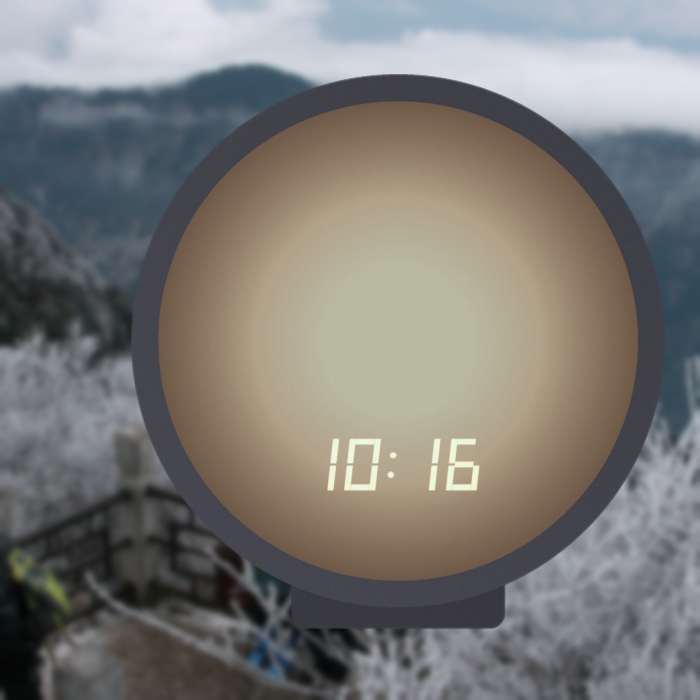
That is 10.16
